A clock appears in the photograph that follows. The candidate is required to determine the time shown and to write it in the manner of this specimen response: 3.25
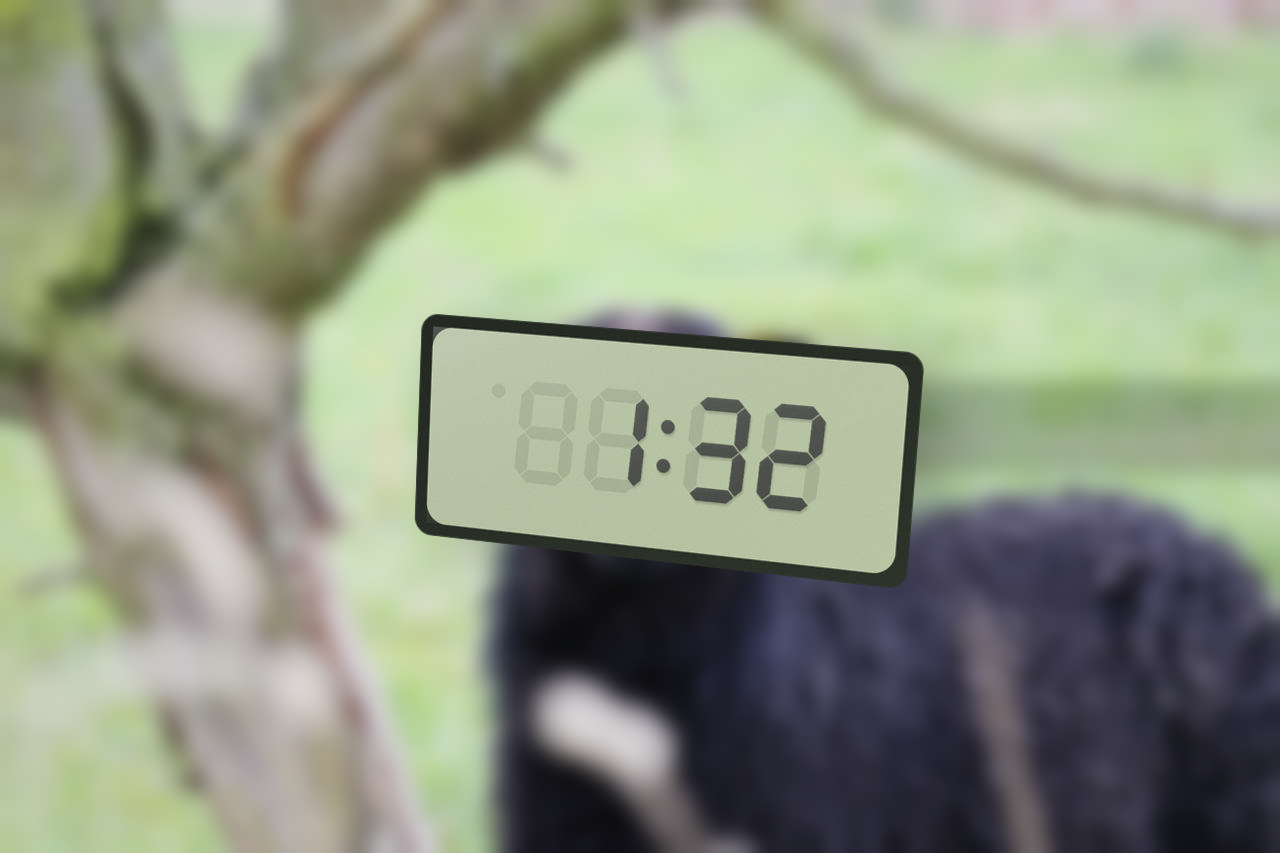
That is 1.32
